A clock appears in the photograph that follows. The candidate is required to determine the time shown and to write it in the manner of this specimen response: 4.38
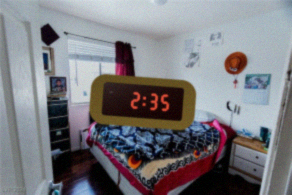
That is 2.35
